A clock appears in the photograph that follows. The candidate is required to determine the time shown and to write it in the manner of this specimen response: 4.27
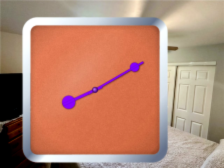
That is 8.10
